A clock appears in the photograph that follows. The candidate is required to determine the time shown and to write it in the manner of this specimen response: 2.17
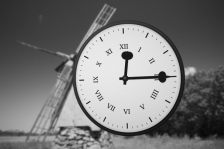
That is 12.15
